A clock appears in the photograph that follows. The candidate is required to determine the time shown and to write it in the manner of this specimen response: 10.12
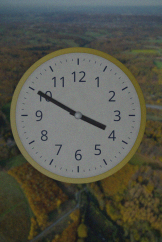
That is 3.50
